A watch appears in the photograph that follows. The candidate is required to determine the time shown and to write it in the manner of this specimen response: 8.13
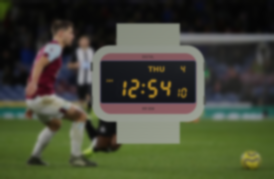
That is 12.54
